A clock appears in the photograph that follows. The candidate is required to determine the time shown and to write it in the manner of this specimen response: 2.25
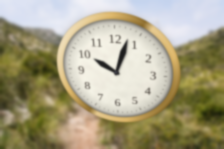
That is 10.03
